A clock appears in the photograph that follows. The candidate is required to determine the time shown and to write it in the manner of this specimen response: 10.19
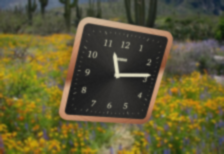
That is 11.14
